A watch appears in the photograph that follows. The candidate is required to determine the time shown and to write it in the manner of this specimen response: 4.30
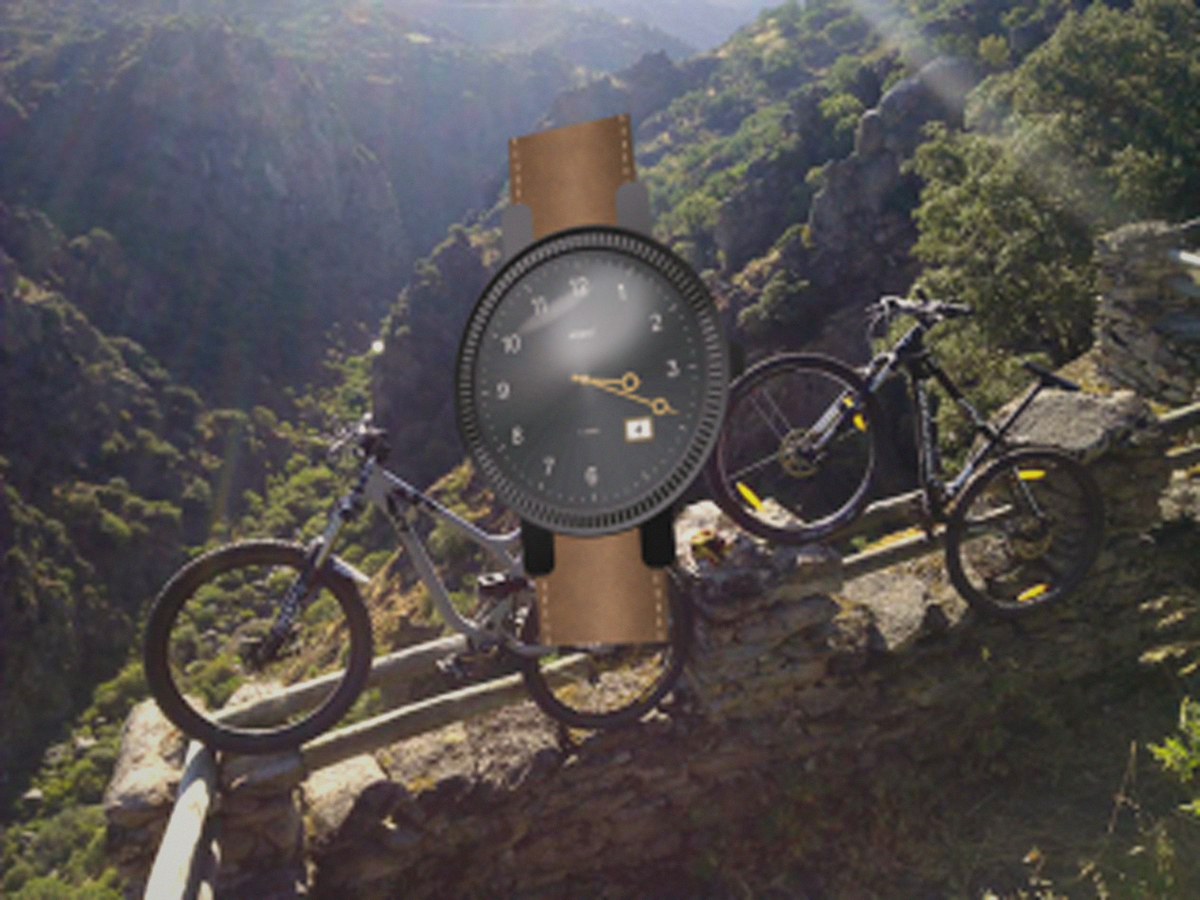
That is 3.19
